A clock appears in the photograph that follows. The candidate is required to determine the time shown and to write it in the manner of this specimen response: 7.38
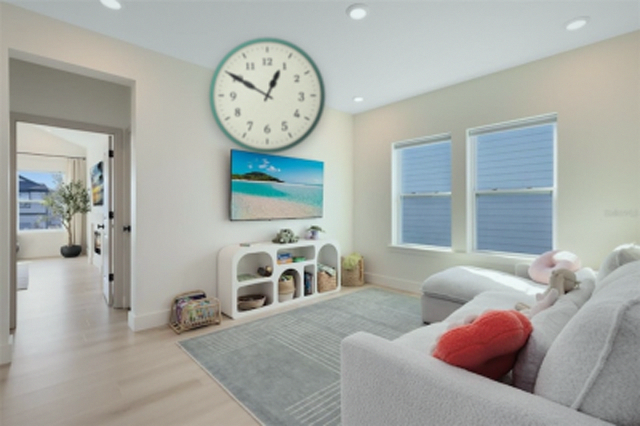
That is 12.50
